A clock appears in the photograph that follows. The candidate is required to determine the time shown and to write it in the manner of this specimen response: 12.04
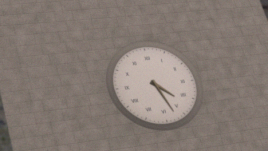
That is 4.27
